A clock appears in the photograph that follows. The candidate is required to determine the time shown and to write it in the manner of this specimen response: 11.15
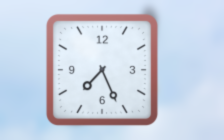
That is 7.26
